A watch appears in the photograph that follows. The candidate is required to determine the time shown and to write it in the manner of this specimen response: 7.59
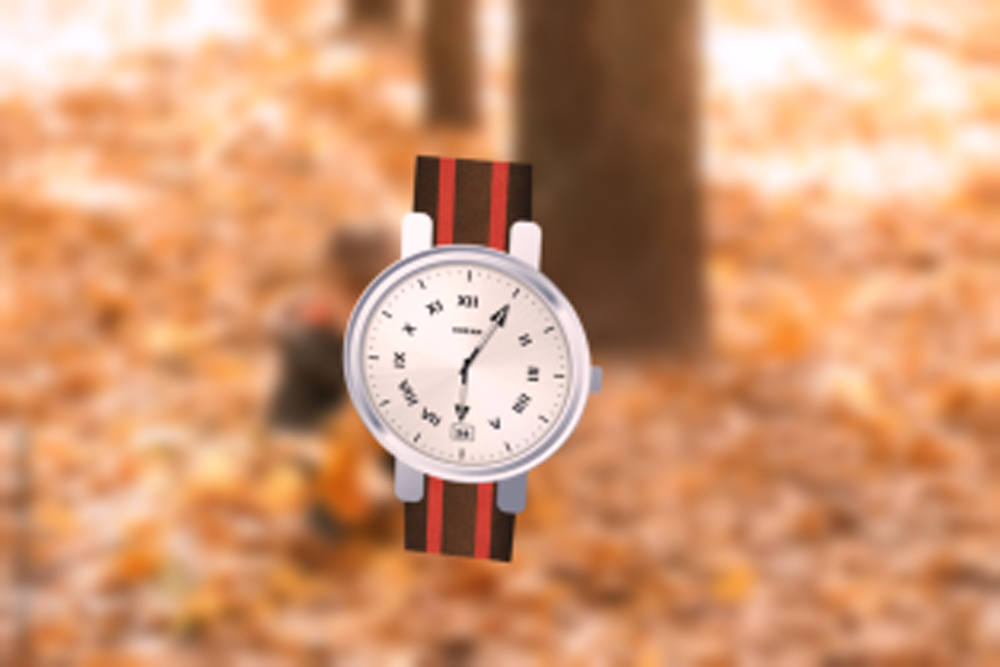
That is 6.05
